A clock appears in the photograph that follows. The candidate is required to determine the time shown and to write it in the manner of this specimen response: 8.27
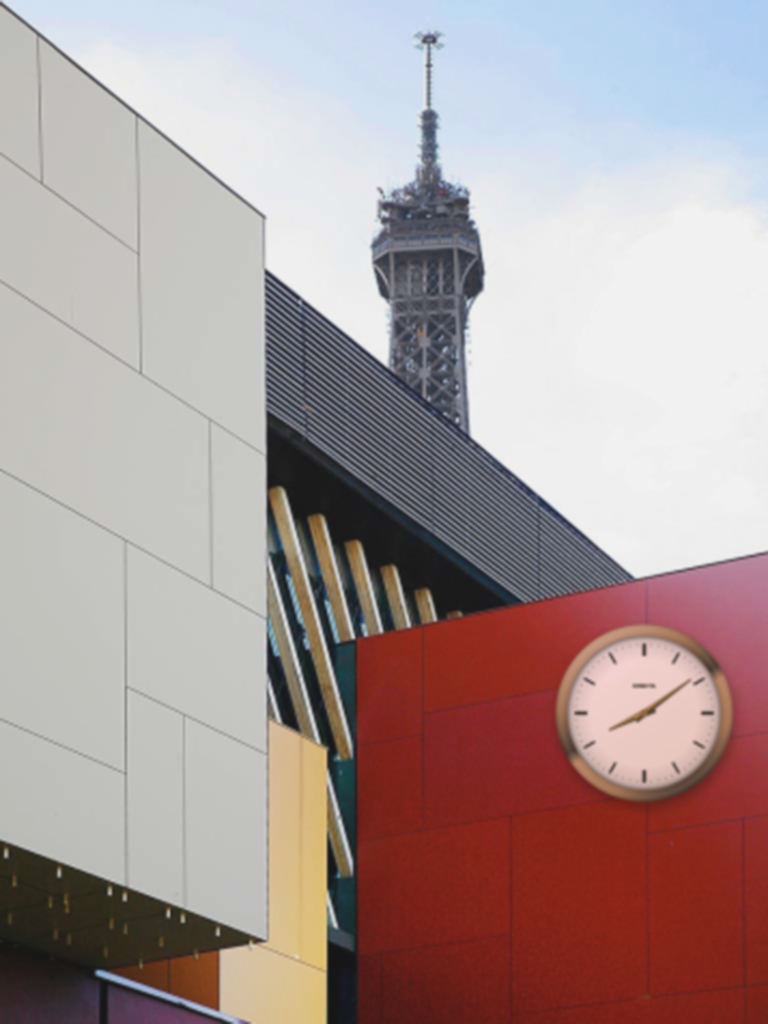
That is 8.09
